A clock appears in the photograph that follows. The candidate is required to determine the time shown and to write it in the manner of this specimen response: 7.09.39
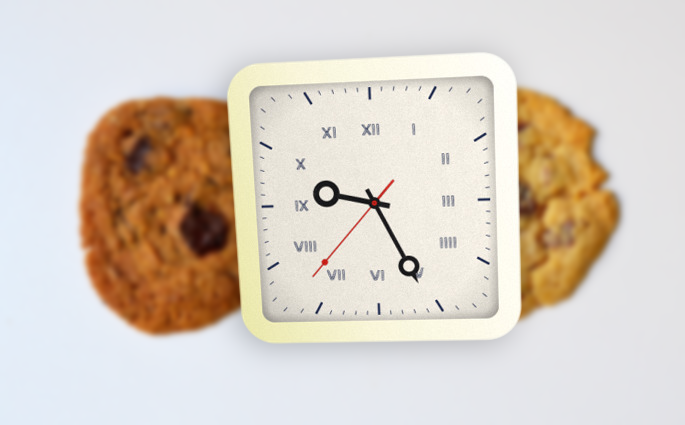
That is 9.25.37
